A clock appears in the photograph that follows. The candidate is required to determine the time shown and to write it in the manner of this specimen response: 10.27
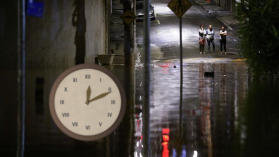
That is 12.11
